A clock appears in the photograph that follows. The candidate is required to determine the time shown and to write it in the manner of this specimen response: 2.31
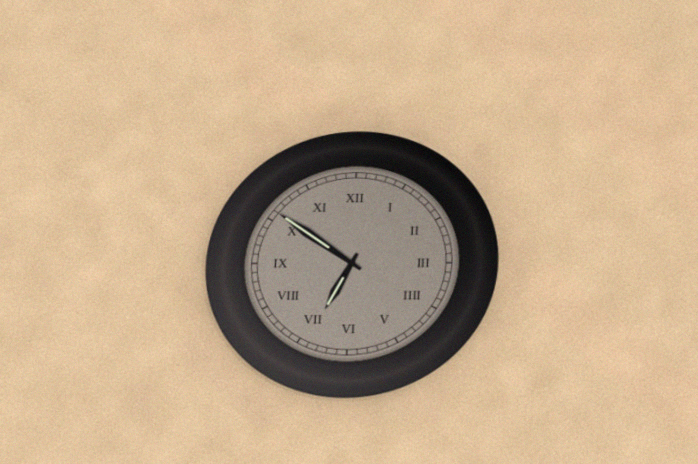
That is 6.51
